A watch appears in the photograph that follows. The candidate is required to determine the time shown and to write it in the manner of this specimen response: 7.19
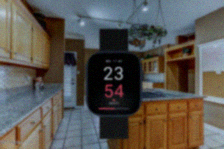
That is 23.54
